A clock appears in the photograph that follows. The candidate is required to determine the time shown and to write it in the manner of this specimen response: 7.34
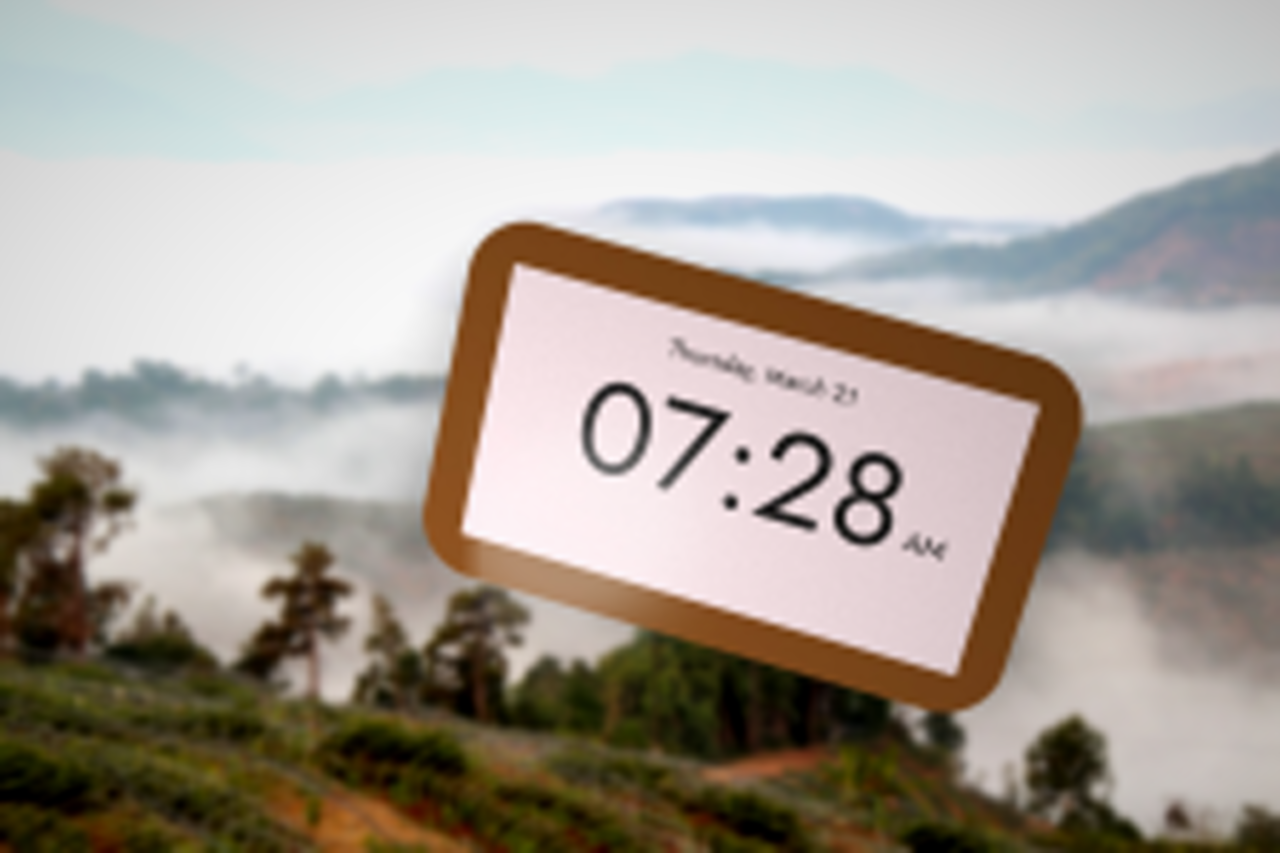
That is 7.28
